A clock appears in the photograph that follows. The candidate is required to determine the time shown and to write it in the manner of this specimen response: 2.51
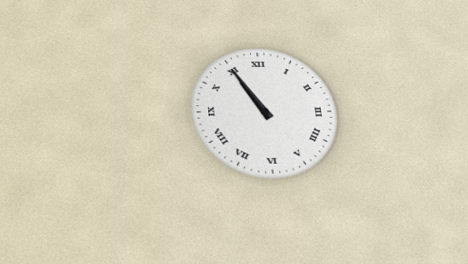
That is 10.55
